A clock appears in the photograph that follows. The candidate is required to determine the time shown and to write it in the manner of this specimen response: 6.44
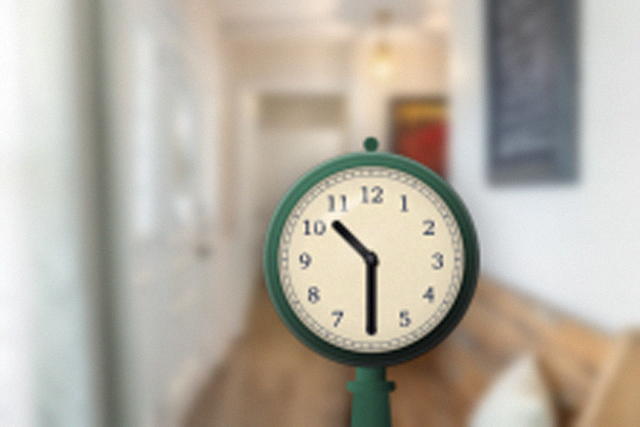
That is 10.30
